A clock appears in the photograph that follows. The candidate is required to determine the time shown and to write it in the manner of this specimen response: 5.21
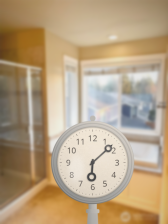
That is 6.08
